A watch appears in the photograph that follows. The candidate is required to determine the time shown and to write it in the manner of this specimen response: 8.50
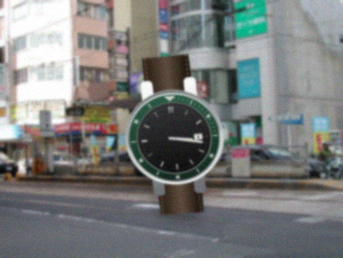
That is 3.17
